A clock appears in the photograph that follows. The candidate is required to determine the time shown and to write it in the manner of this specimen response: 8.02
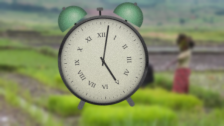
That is 5.02
